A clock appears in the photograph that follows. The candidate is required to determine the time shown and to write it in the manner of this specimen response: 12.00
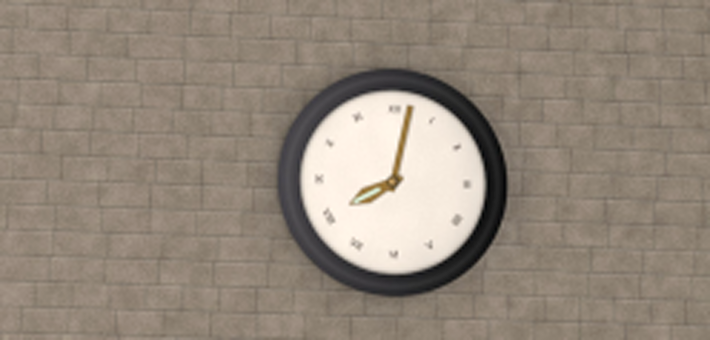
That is 8.02
